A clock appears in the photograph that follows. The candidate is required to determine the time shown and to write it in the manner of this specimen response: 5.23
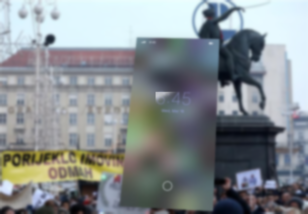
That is 6.45
